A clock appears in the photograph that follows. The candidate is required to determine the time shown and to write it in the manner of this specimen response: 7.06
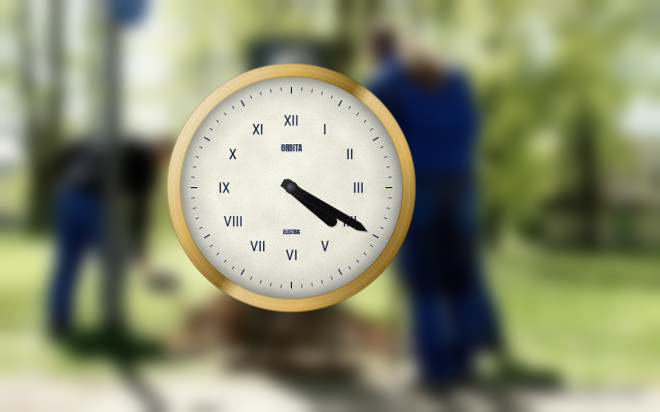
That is 4.20
